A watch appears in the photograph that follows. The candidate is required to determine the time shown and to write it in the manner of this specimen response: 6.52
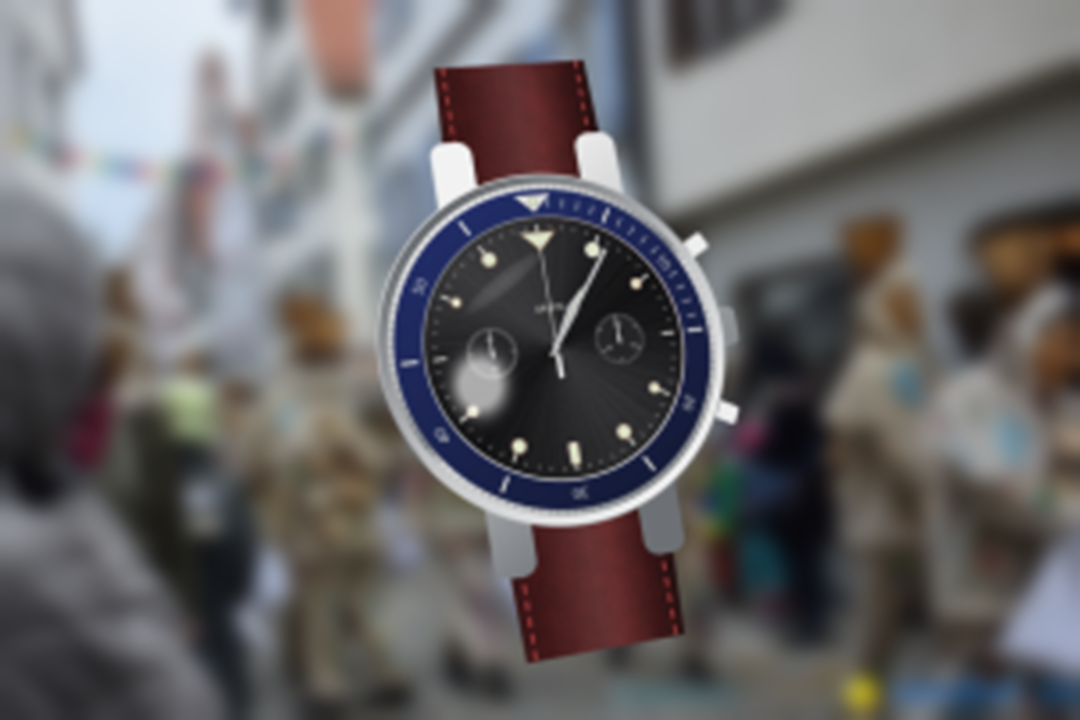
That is 1.06
